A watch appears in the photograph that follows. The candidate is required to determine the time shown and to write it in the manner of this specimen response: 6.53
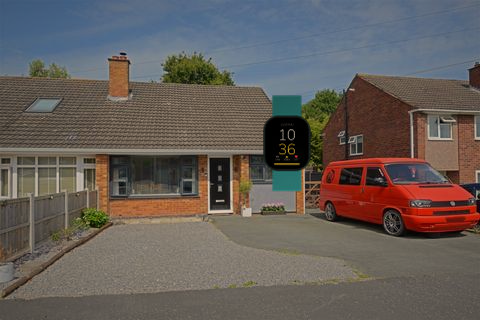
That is 10.36
